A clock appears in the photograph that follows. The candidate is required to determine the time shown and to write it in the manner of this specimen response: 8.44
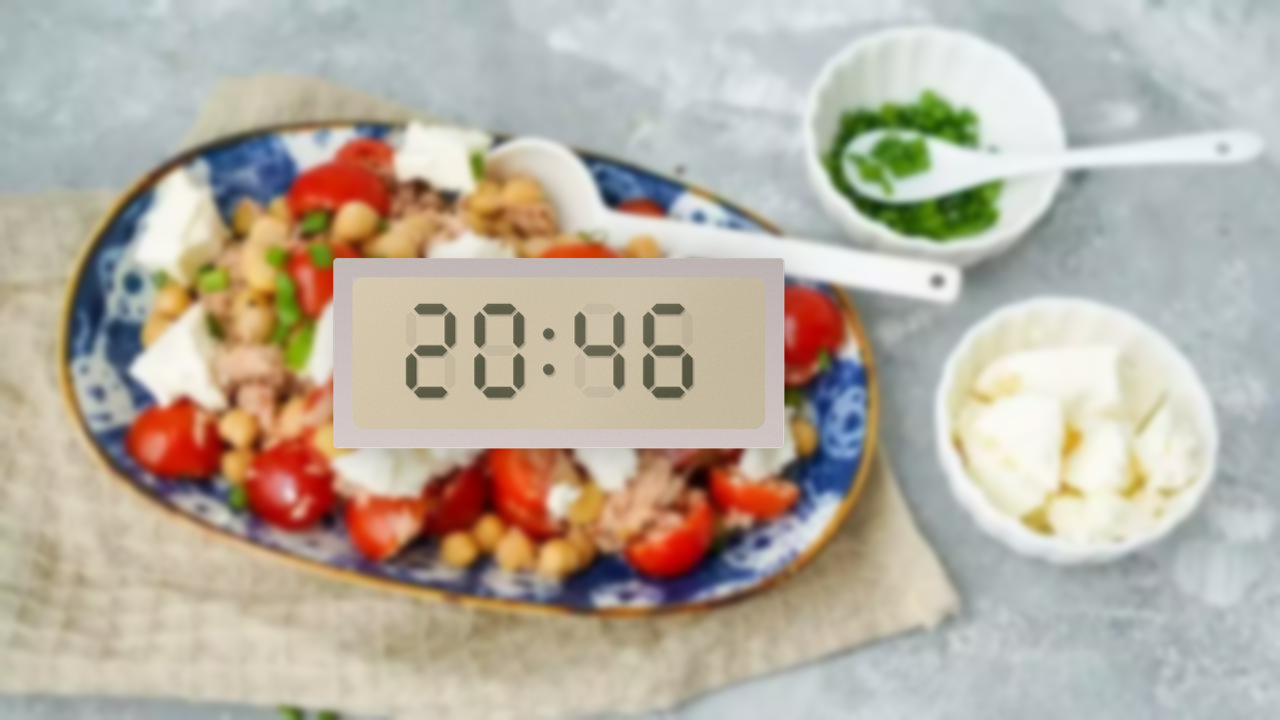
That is 20.46
